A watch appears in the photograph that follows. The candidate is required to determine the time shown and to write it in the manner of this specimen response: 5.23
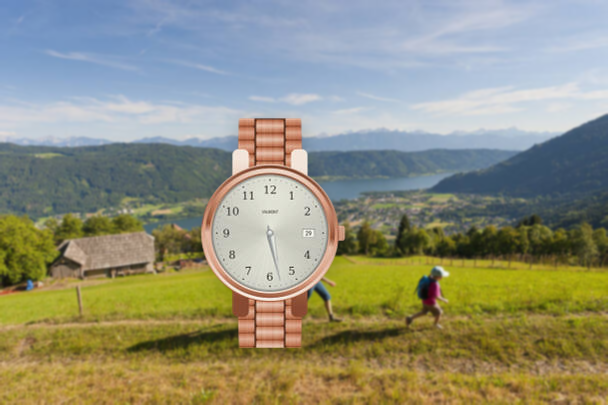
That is 5.28
